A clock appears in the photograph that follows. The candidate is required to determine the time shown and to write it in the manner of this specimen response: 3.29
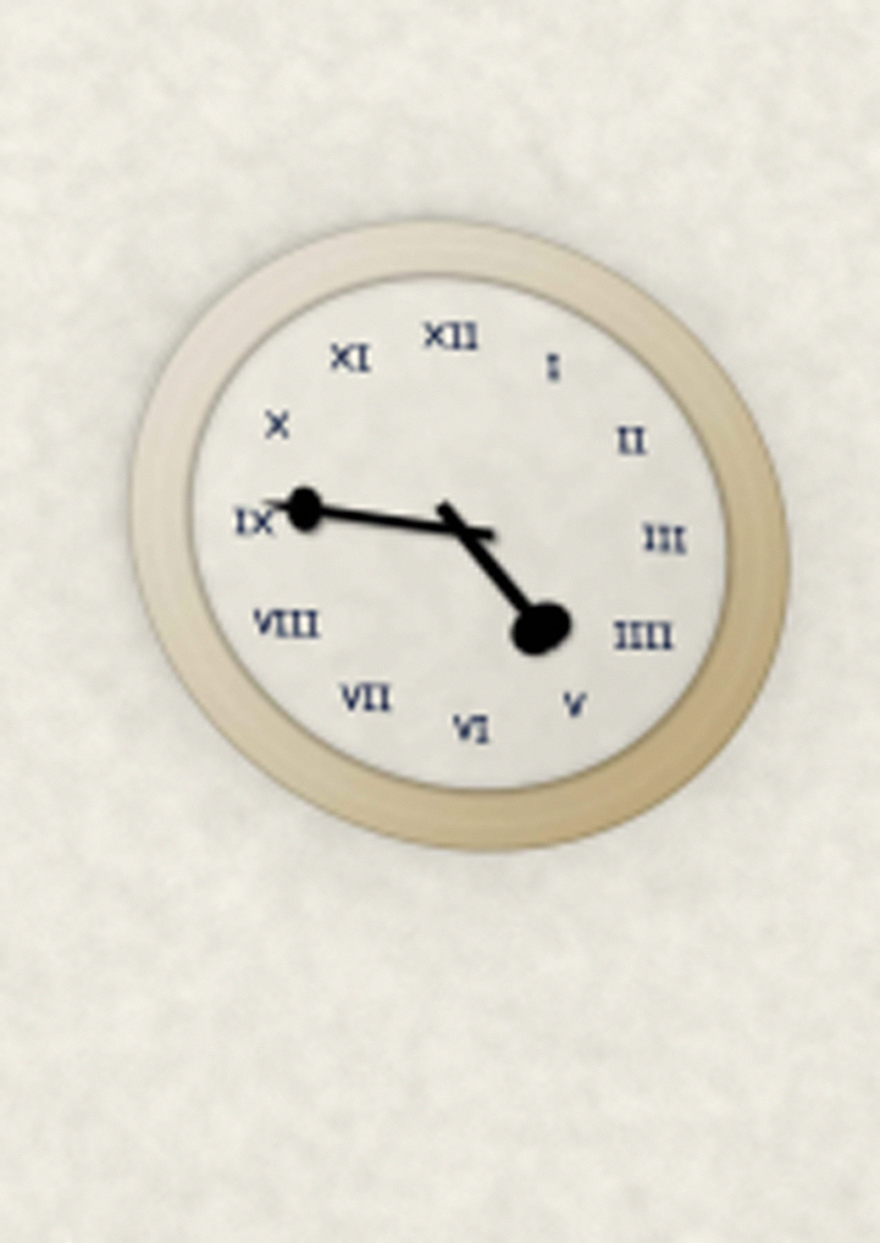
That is 4.46
